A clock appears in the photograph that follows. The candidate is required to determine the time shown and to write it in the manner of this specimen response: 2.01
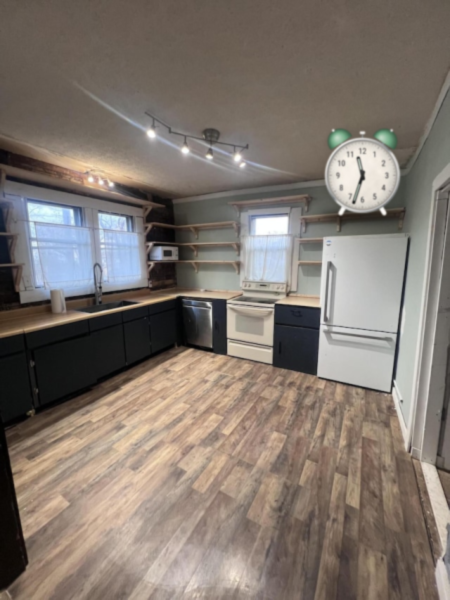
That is 11.33
